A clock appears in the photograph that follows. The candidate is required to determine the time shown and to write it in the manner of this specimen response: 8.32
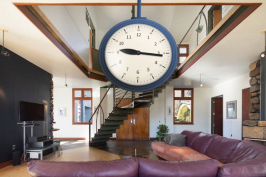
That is 9.16
